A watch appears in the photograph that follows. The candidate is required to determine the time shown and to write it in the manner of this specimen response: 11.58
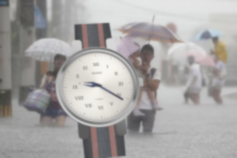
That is 9.21
